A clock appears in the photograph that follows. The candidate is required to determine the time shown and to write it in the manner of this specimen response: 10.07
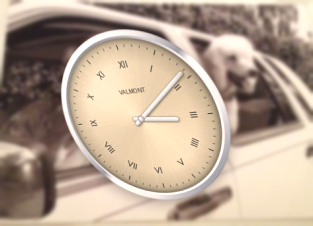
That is 3.09
